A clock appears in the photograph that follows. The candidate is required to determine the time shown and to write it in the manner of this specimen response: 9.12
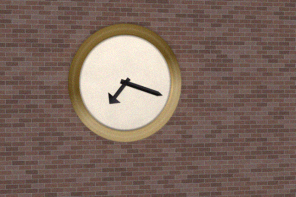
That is 7.18
